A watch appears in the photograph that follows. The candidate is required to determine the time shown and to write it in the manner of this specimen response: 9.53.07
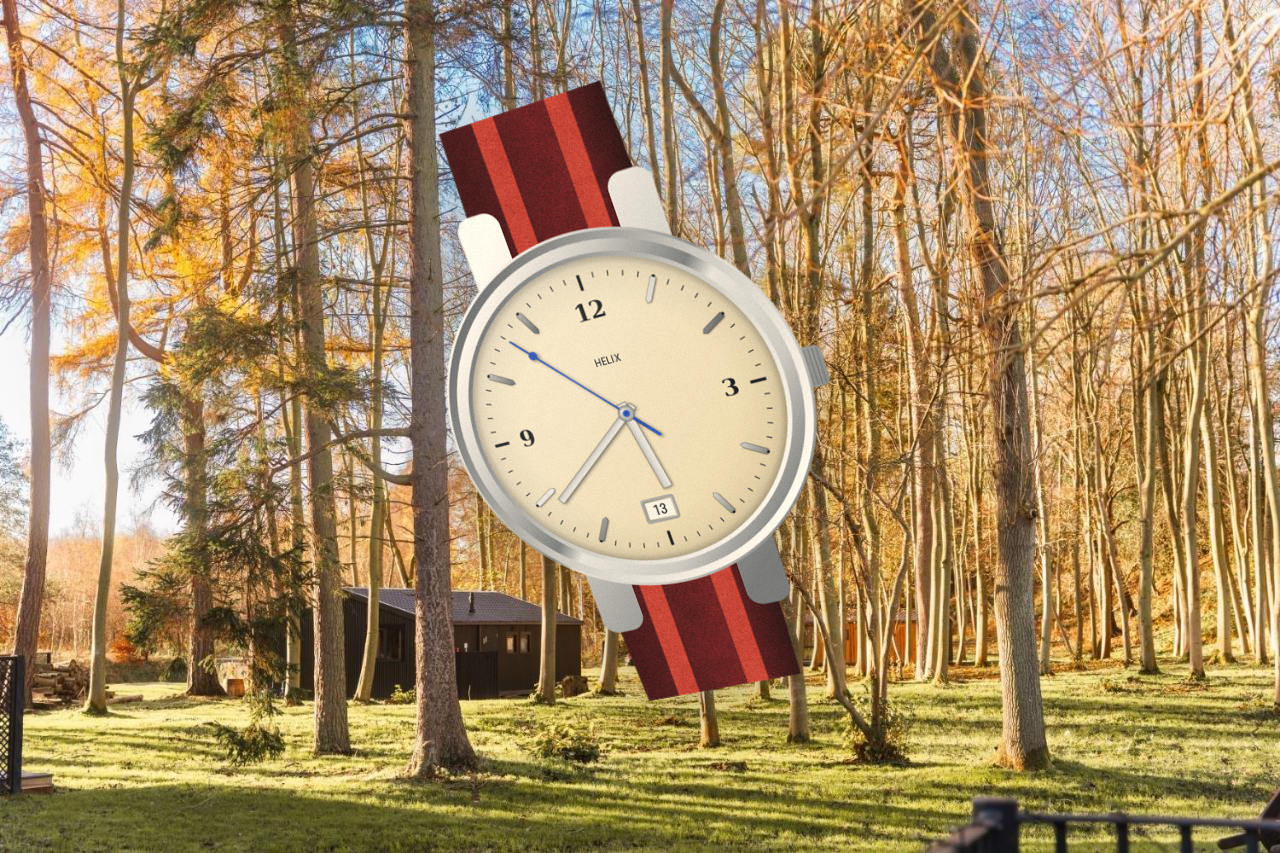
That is 5.38.53
